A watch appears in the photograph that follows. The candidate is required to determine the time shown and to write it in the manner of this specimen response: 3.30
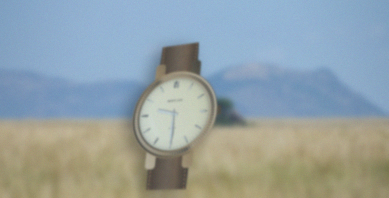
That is 9.30
